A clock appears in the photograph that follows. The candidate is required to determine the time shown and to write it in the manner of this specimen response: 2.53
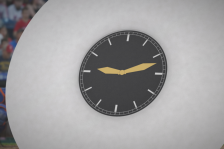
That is 9.12
